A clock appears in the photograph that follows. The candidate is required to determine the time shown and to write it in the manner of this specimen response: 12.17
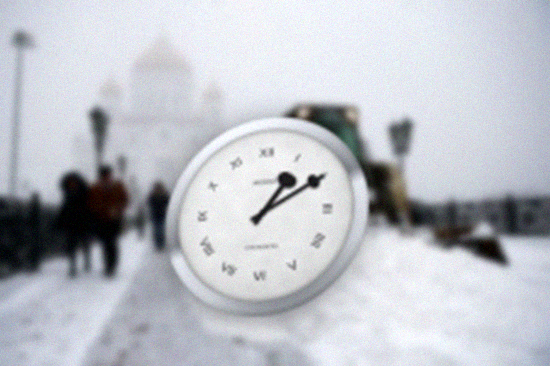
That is 1.10
